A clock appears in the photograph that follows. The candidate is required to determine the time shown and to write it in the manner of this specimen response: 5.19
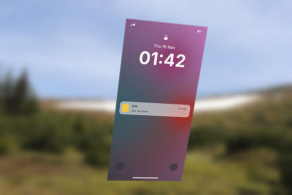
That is 1.42
